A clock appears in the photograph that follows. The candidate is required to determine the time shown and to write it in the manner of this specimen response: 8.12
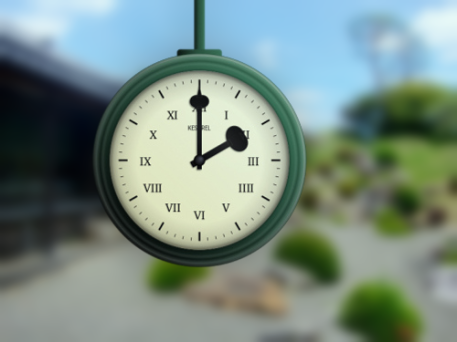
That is 2.00
